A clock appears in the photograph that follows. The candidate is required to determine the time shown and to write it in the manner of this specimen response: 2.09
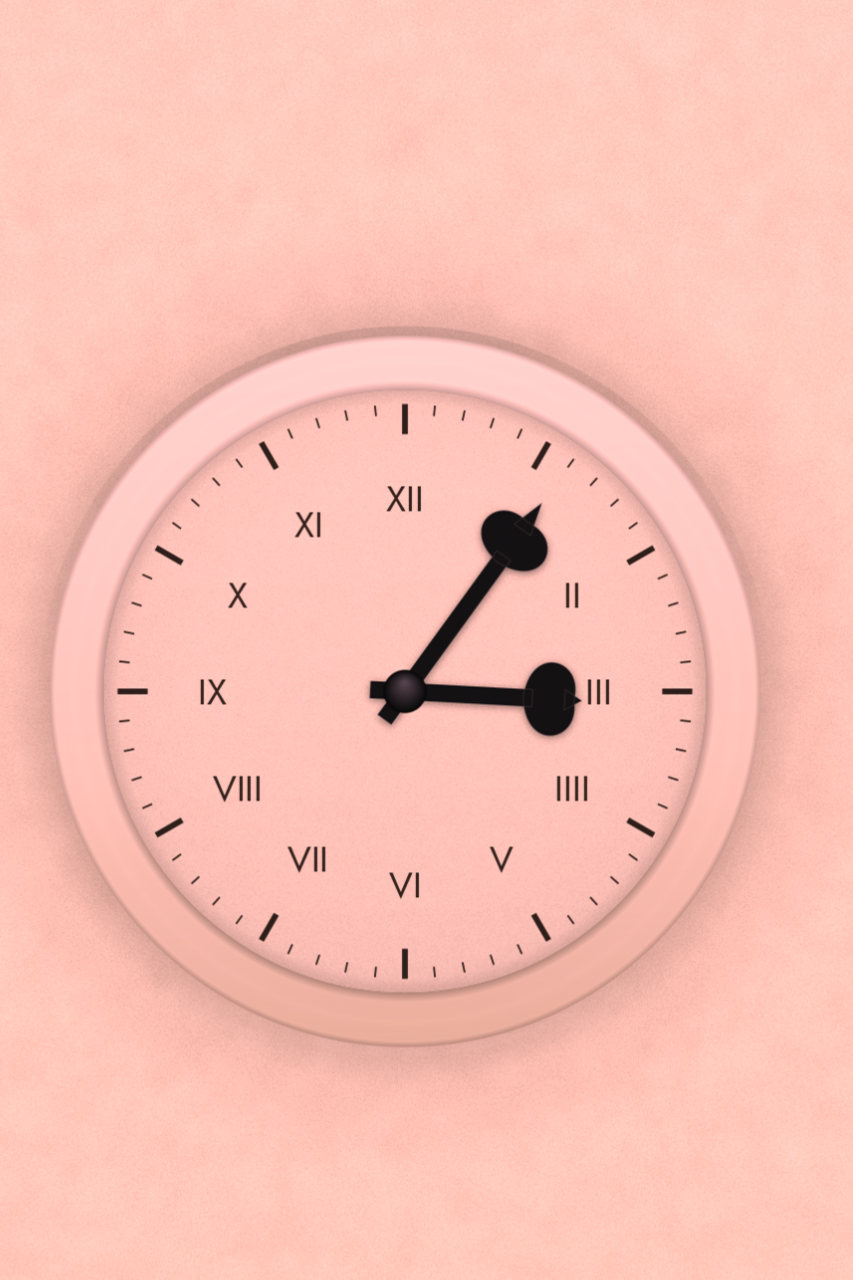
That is 3.06
